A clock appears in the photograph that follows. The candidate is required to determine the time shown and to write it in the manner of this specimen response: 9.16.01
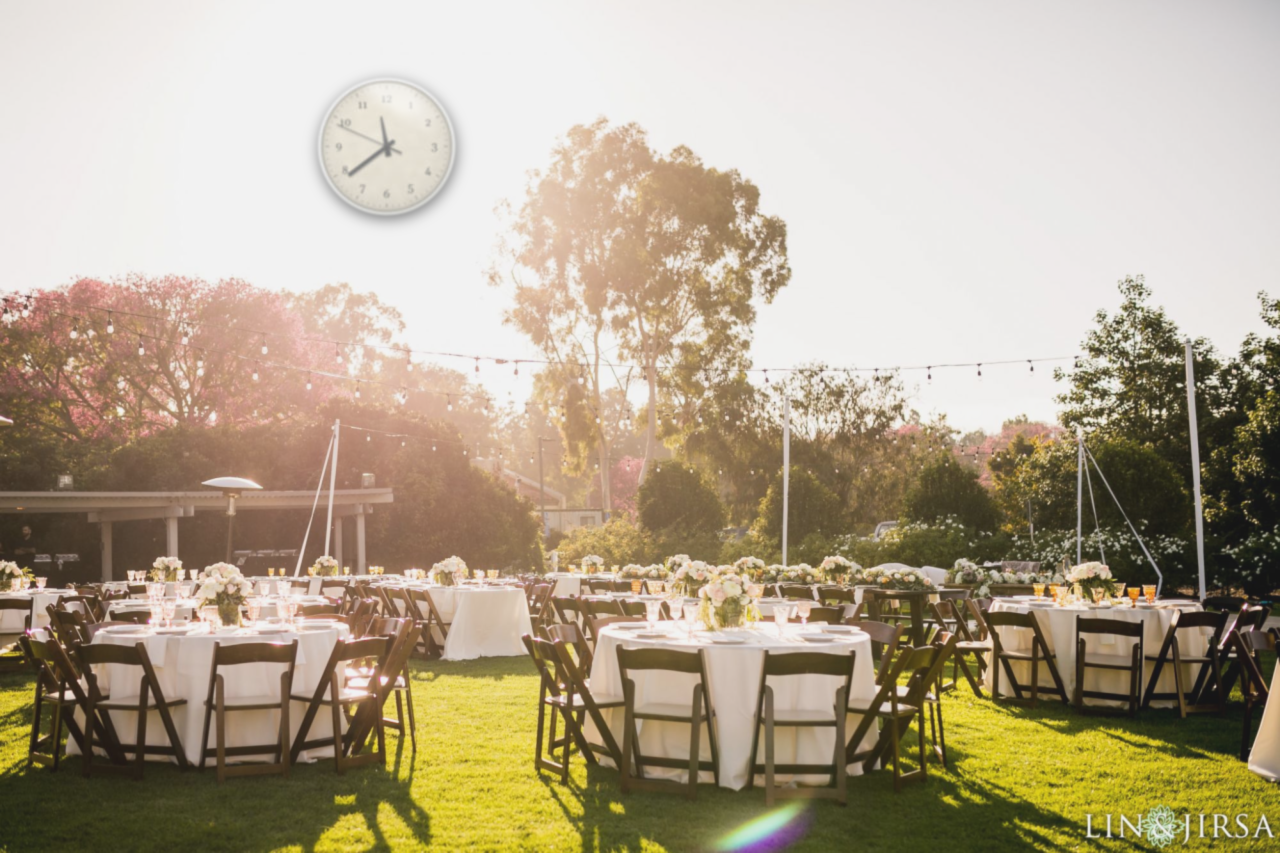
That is 11.38.49
